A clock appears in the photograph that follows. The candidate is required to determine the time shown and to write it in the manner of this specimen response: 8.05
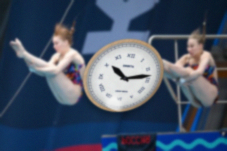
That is 10.13
